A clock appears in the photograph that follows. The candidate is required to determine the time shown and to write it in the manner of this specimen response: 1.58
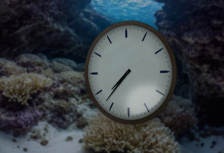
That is 7.37
